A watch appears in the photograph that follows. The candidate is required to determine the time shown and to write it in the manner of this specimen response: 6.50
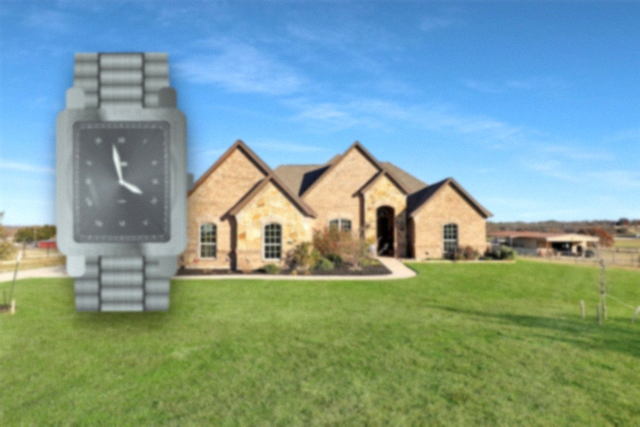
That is 3.58
